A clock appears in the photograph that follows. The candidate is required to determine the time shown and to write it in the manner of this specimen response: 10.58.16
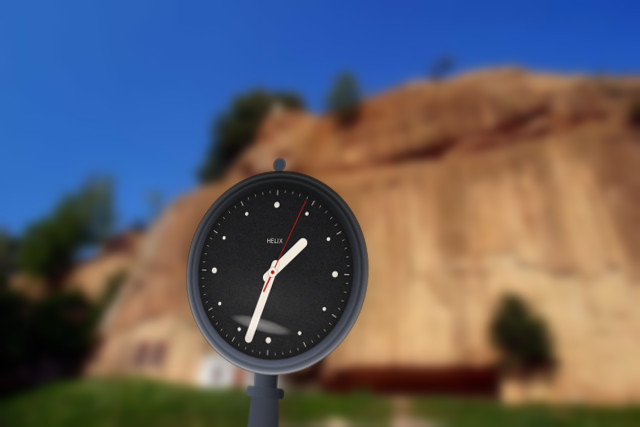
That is 1.33.04
